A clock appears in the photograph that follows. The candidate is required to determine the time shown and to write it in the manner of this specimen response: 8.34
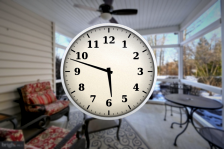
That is 5.48
